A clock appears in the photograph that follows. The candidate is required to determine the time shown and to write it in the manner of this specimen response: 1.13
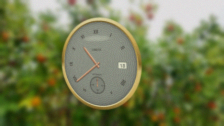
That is 10.39
